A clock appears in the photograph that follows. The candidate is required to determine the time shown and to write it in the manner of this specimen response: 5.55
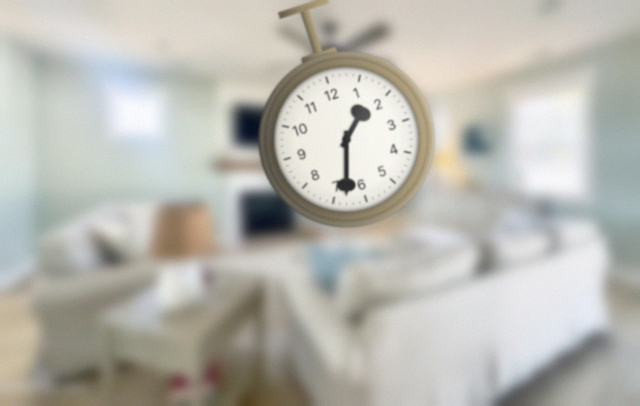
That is 1.33
